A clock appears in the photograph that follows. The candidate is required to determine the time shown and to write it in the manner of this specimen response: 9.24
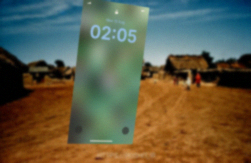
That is 2.05
